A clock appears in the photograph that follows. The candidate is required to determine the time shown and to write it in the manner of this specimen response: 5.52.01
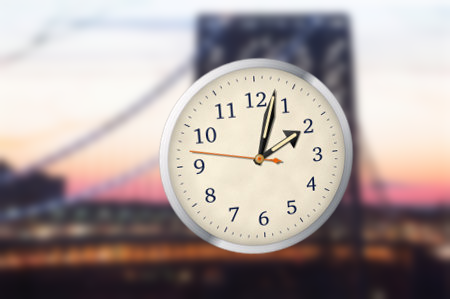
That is 2.02.47
